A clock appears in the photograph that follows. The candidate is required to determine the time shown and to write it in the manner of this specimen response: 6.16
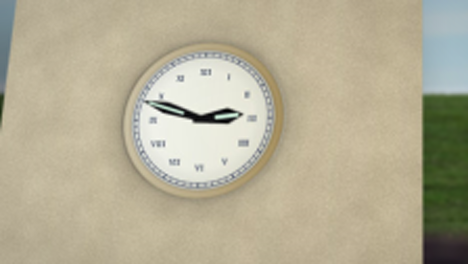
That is 2.48
